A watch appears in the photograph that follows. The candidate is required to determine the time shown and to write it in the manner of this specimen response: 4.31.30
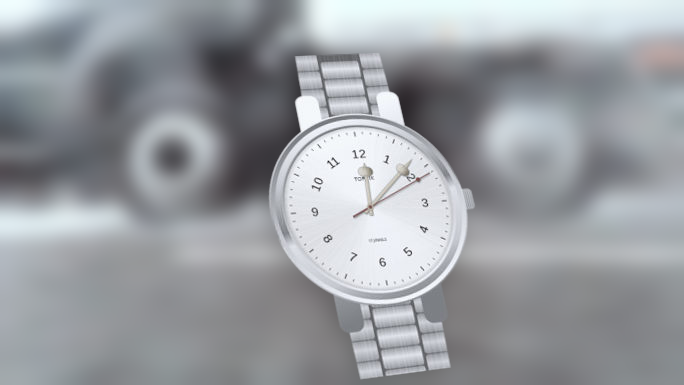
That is 12.08.11
